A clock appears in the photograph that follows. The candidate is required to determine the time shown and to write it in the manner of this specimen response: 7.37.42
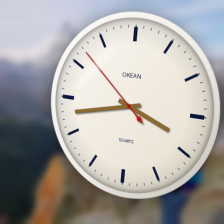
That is 3.42.52
